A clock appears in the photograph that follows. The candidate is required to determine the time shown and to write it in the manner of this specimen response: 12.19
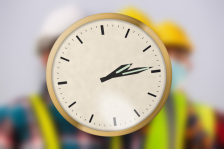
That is 2.14
